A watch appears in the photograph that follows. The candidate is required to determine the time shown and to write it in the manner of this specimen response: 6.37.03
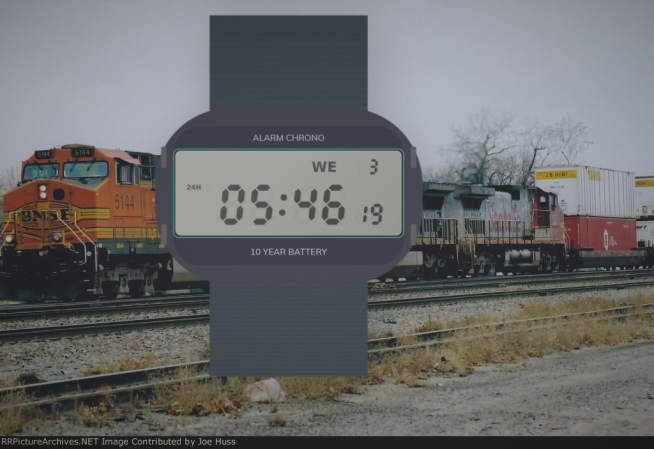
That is 5.46.19
